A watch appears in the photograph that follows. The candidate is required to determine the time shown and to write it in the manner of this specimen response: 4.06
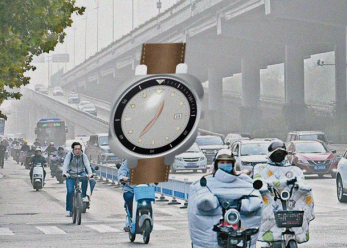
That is 12.36
